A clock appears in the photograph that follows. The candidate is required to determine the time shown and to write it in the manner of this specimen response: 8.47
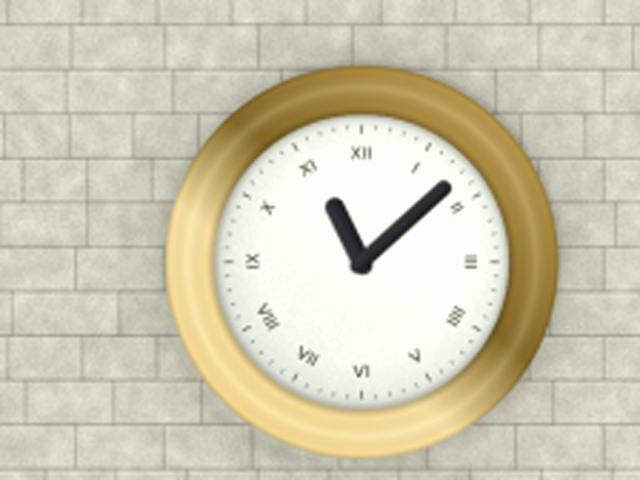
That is 11.08
